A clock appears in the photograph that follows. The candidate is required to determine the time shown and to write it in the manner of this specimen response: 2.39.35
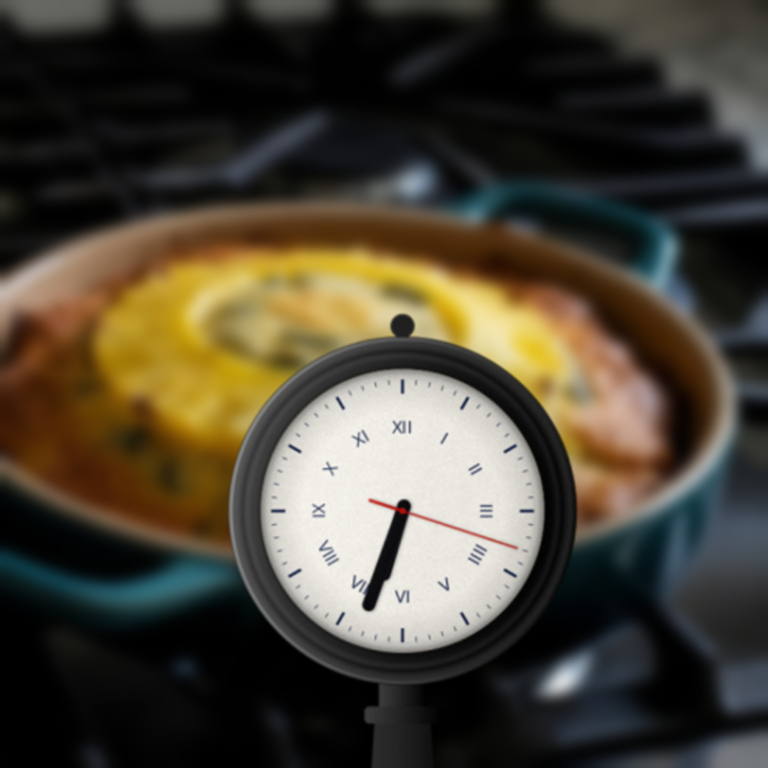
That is 6.33.18
